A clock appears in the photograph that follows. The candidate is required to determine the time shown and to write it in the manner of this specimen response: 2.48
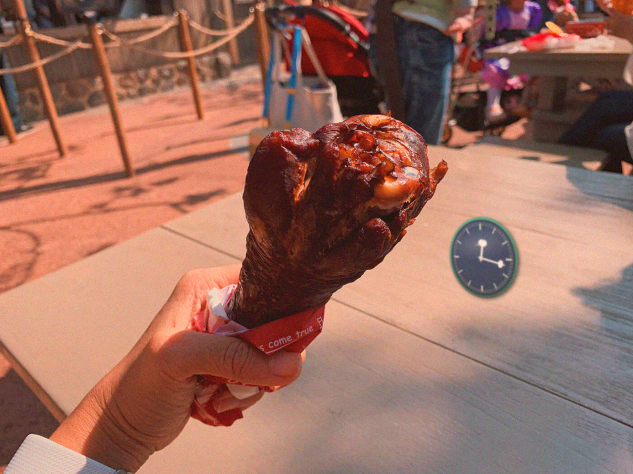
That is 12.17
